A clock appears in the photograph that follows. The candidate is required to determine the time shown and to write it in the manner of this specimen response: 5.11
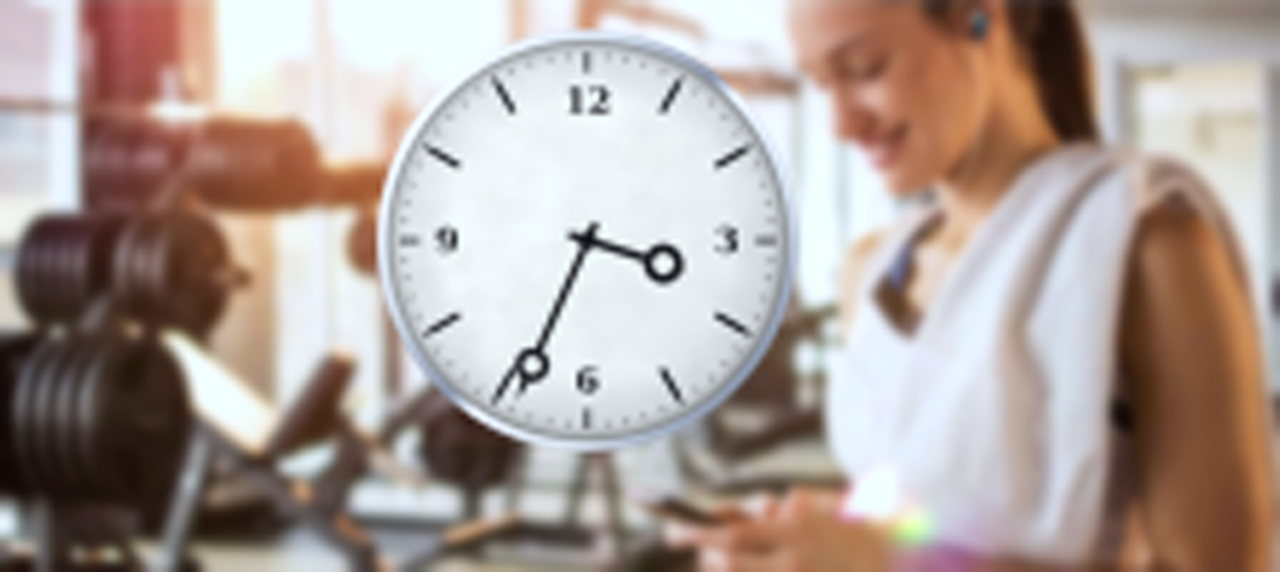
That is 3.34
